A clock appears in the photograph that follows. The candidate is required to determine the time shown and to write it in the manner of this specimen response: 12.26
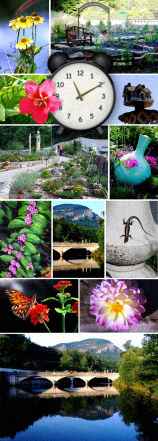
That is 11.10
